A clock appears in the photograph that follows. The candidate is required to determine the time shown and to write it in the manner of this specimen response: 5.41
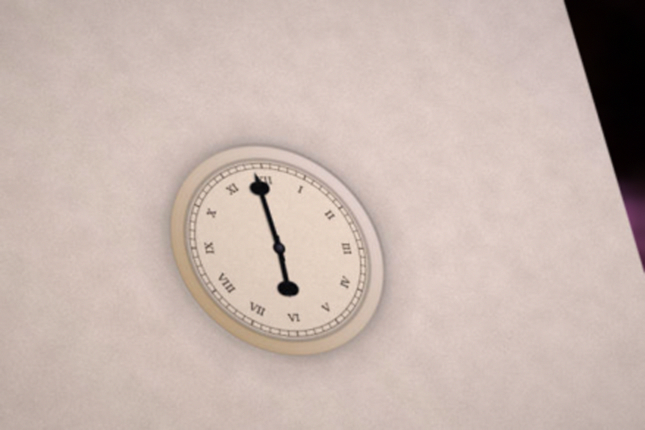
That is 5.59
